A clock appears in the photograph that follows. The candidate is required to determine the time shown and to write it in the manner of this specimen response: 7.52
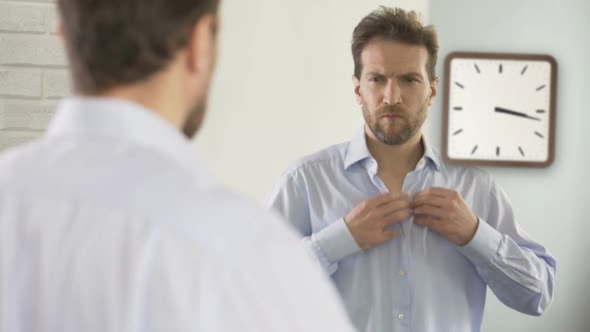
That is 3.17
